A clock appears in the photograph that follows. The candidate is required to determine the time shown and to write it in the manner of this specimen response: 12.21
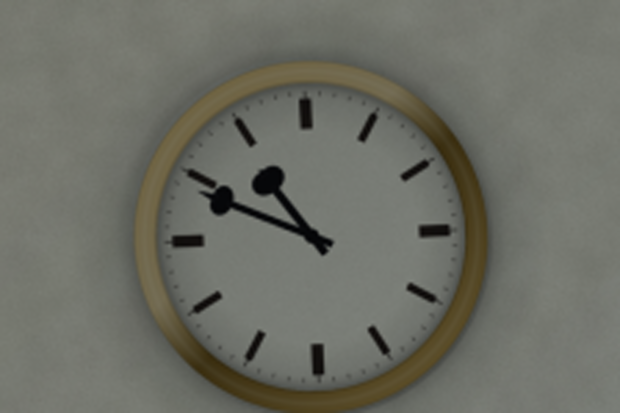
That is 10.49
